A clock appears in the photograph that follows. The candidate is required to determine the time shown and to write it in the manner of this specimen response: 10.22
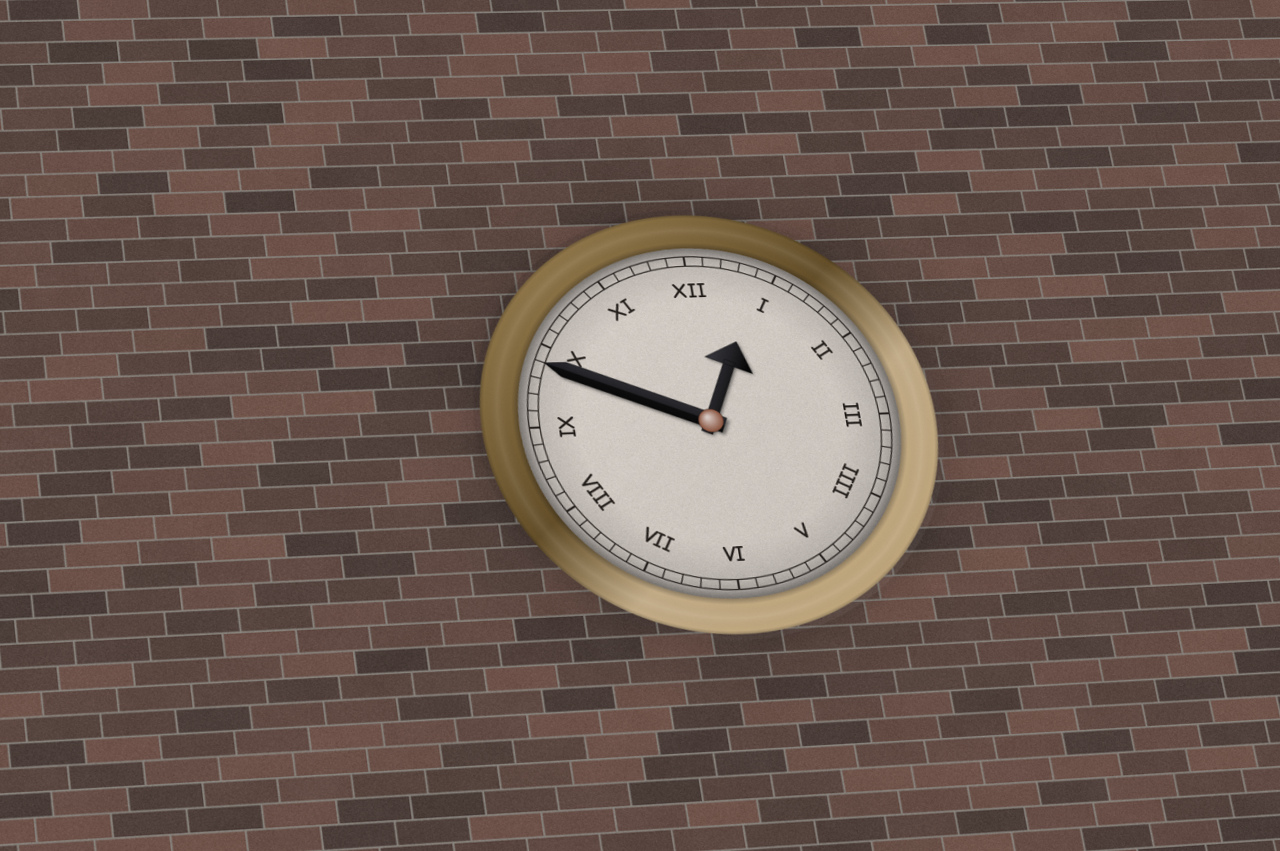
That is 12.49
